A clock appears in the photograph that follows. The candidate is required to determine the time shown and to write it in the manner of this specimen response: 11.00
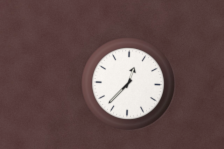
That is 12.37
